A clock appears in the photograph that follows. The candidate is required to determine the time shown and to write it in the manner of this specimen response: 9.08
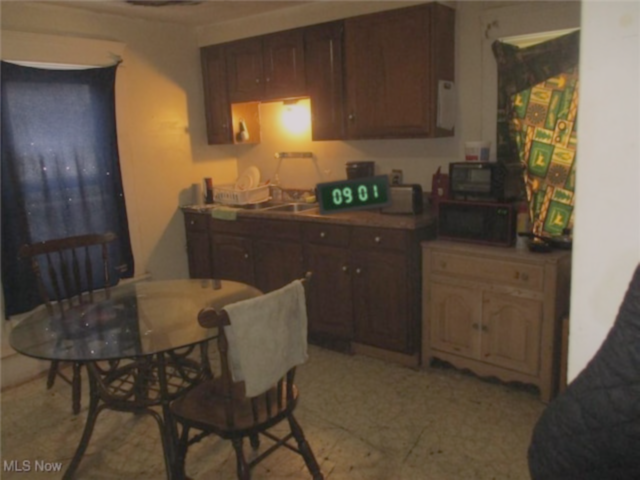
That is 9.01
